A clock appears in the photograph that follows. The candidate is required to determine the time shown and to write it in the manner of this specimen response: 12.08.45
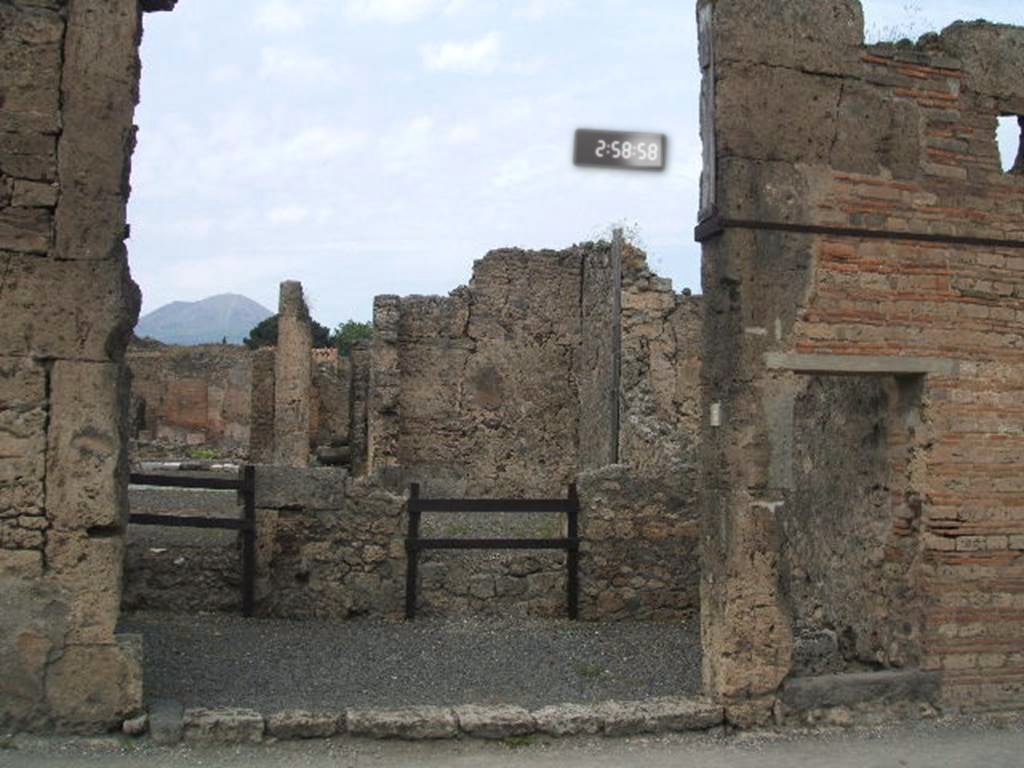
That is 2.58.58
